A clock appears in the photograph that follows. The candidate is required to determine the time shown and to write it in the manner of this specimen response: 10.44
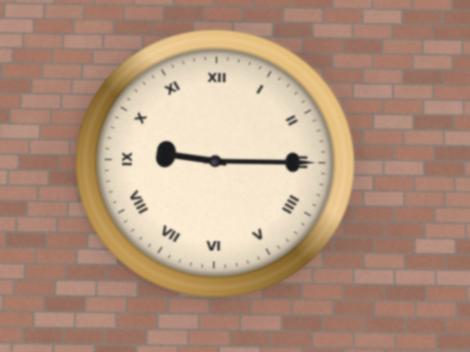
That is 9.15
